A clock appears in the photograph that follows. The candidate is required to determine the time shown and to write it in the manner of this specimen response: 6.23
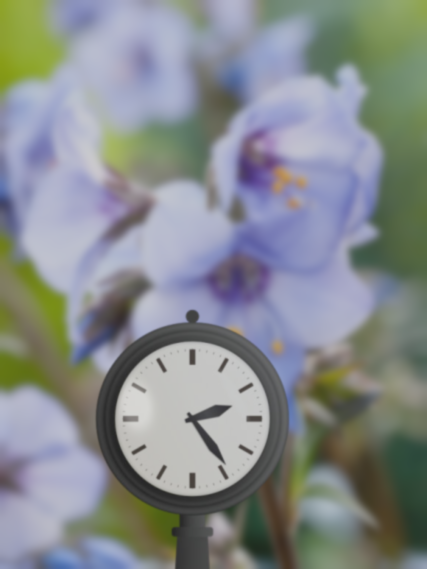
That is 2.24
